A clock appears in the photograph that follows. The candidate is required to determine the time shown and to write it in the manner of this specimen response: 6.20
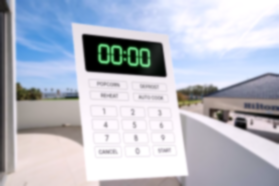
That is 0.00
